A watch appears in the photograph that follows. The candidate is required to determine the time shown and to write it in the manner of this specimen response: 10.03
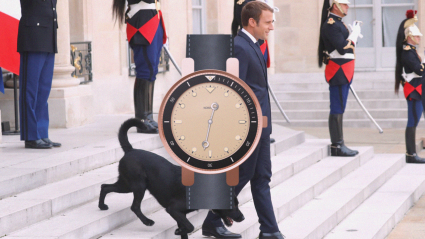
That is 12.32
